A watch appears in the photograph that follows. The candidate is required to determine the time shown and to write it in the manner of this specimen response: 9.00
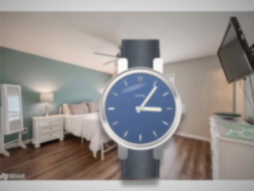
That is 3.06
